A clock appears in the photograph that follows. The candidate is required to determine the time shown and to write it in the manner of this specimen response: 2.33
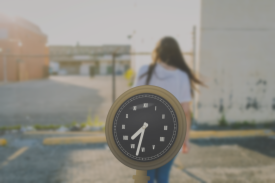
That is 7.32
